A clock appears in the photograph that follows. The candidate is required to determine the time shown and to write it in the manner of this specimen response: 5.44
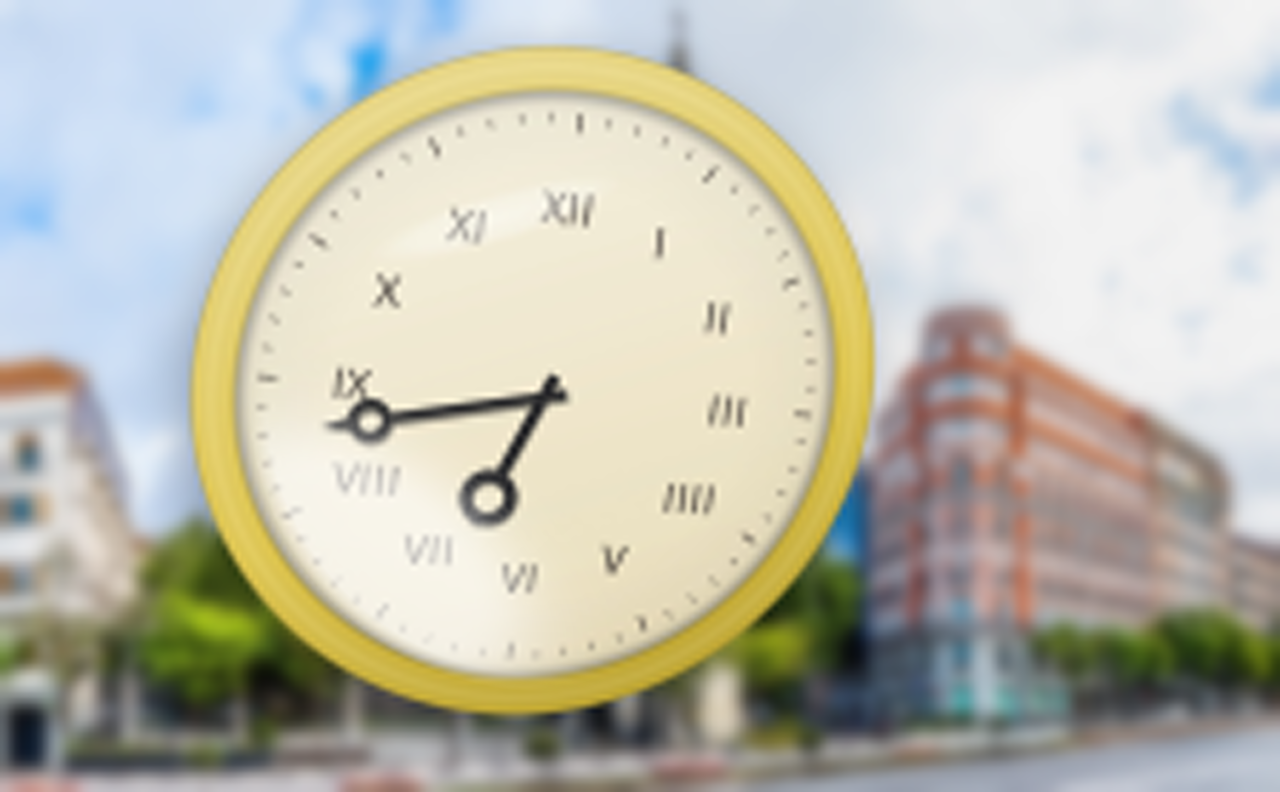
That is 6.43
